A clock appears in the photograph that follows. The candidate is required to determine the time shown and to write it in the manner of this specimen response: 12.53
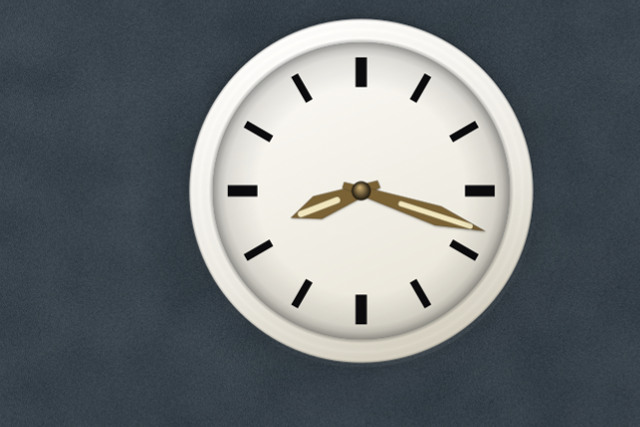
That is 8.18
